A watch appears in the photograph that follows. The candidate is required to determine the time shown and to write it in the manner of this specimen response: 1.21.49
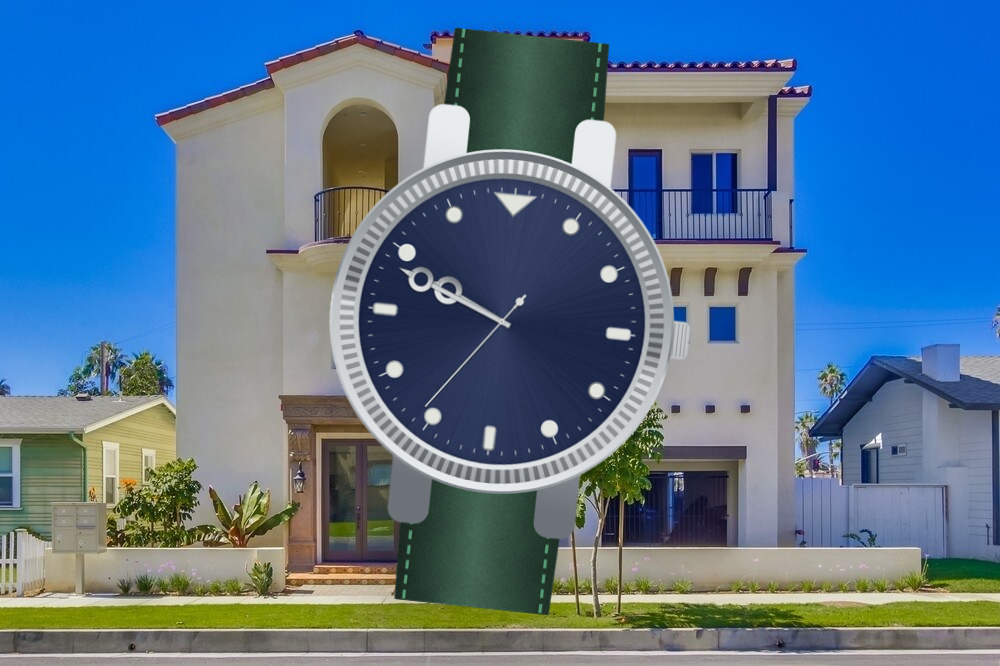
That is 9.48.36
